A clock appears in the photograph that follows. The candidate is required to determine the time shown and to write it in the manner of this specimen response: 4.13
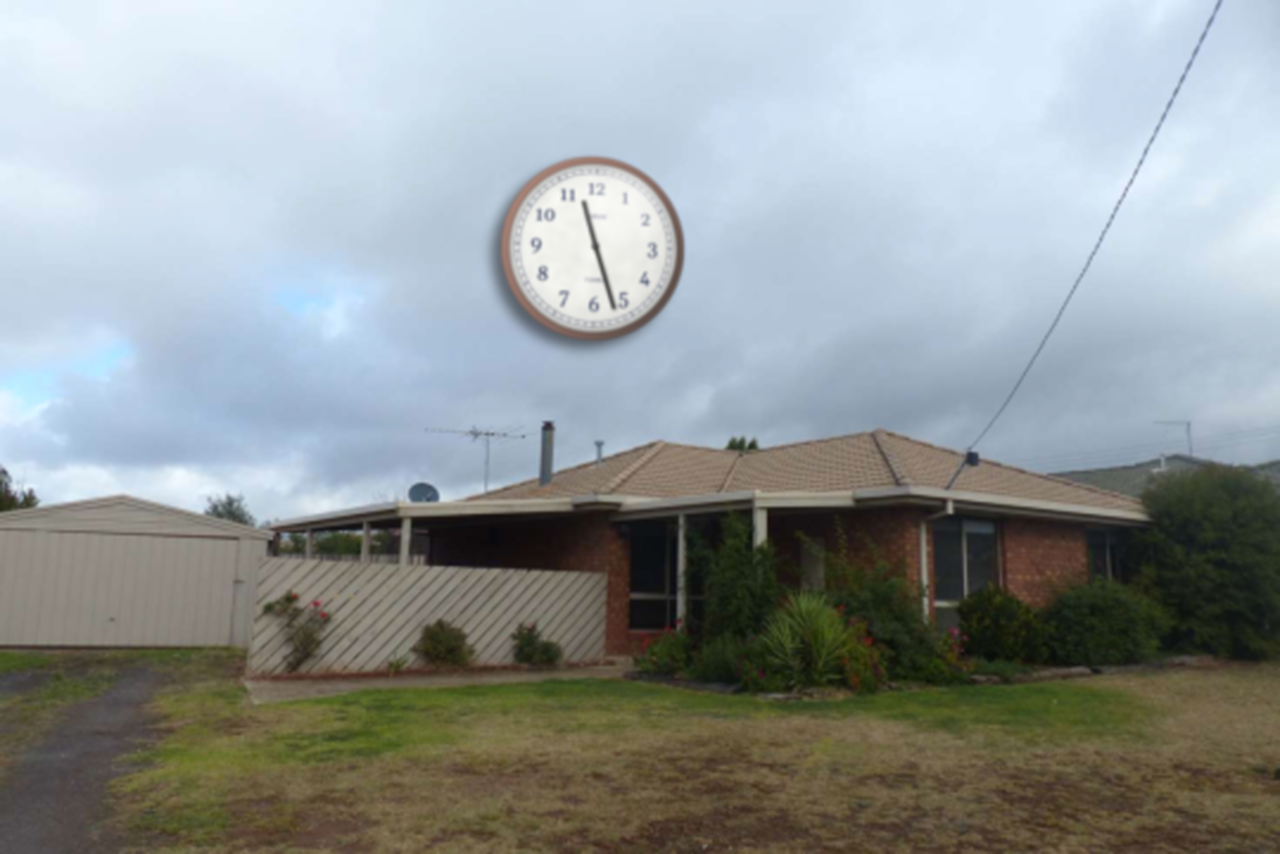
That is 11.27
